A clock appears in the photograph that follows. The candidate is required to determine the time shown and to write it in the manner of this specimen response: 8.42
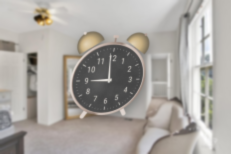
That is 8.59
